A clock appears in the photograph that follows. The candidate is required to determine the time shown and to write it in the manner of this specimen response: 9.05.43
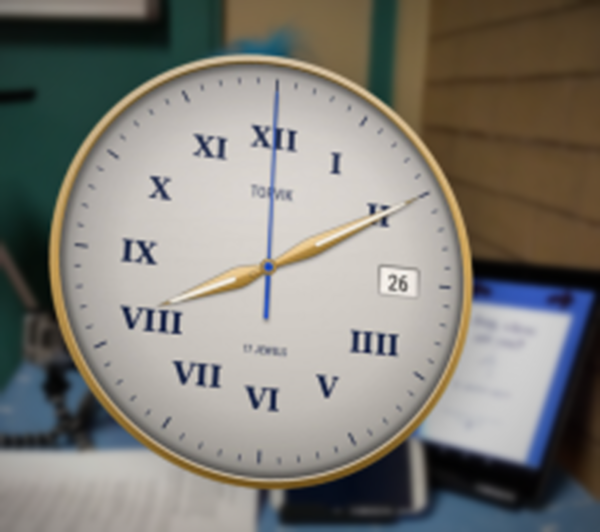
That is 8.10.00
